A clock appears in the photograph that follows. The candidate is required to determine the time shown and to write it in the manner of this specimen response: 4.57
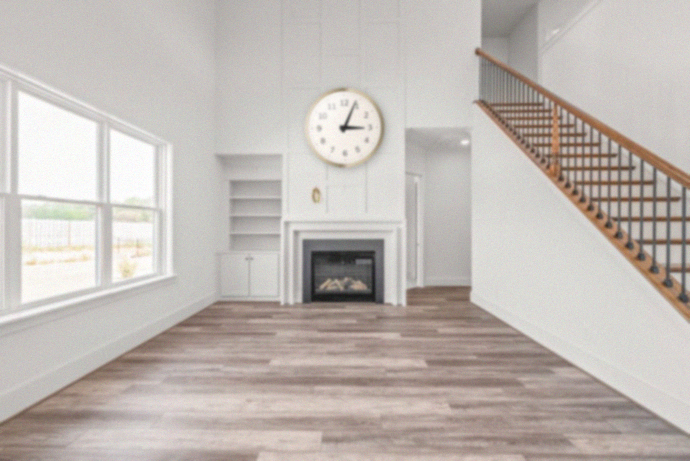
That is 3.04
